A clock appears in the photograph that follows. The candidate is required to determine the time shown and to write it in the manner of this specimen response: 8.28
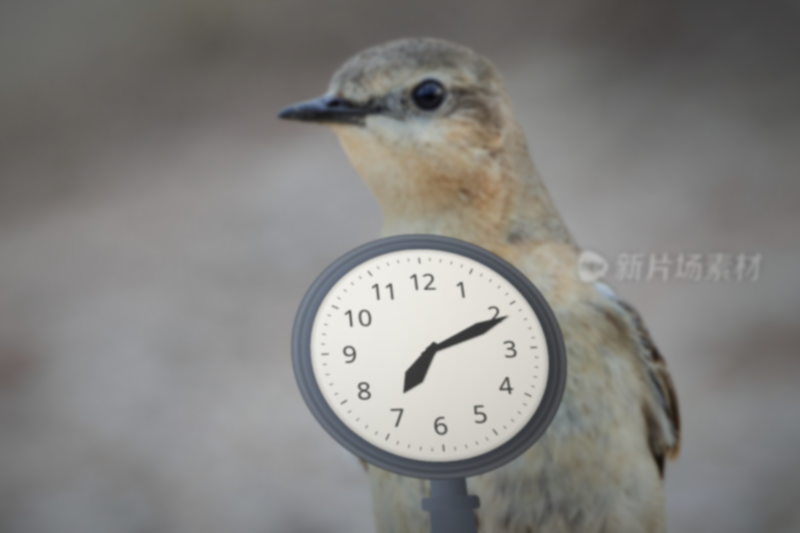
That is 7.11
